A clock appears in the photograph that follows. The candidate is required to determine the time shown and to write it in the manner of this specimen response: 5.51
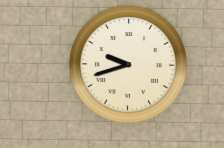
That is 9.42
